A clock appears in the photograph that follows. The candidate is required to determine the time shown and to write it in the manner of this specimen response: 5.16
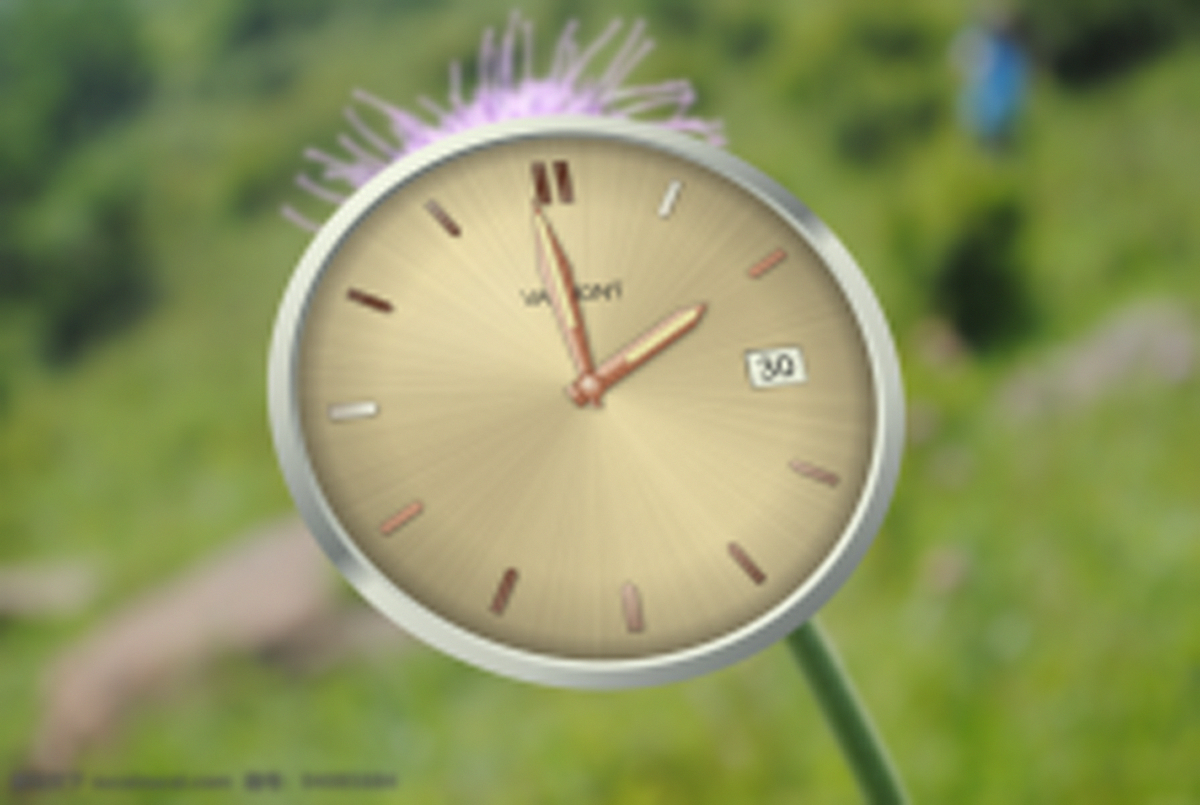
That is 1.59
